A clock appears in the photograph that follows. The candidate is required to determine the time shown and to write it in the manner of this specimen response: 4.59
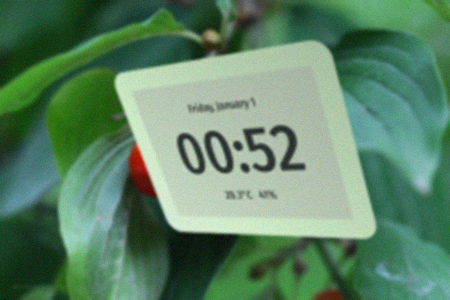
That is 0.52
